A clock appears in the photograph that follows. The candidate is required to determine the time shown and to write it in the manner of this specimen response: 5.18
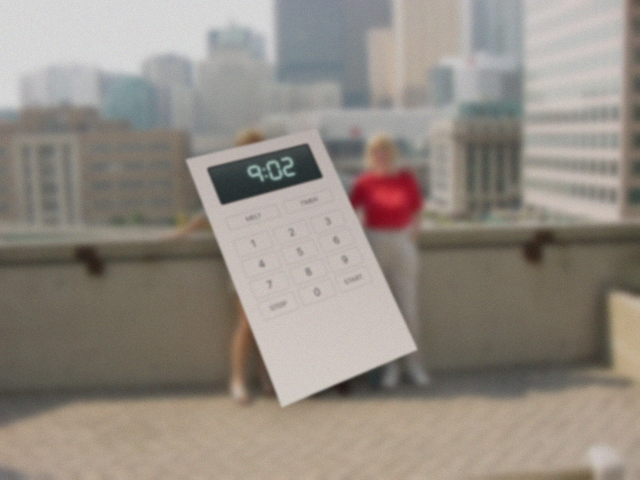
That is 9.02
